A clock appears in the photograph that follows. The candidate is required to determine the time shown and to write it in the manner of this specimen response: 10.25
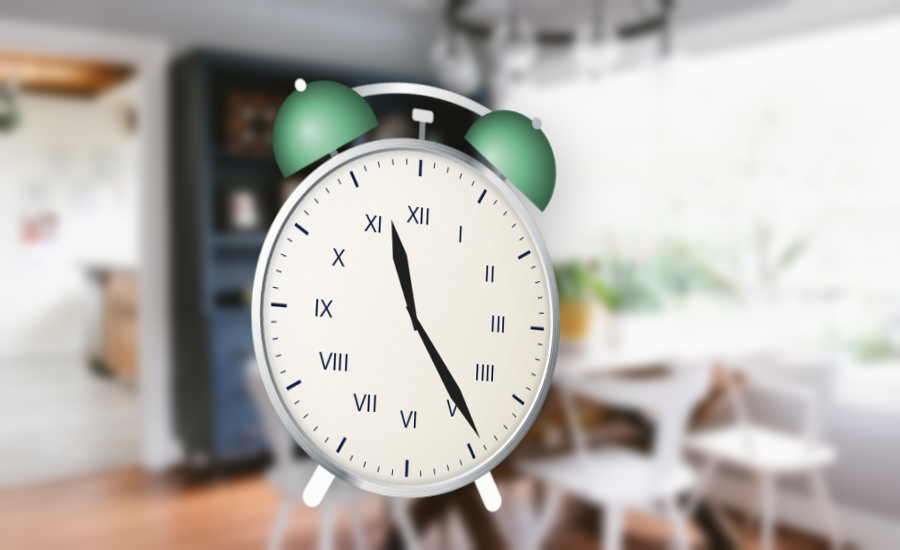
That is 11.24
